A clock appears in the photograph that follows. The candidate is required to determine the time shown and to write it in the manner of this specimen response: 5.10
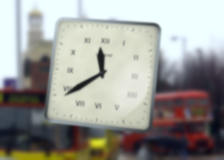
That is 11.39
